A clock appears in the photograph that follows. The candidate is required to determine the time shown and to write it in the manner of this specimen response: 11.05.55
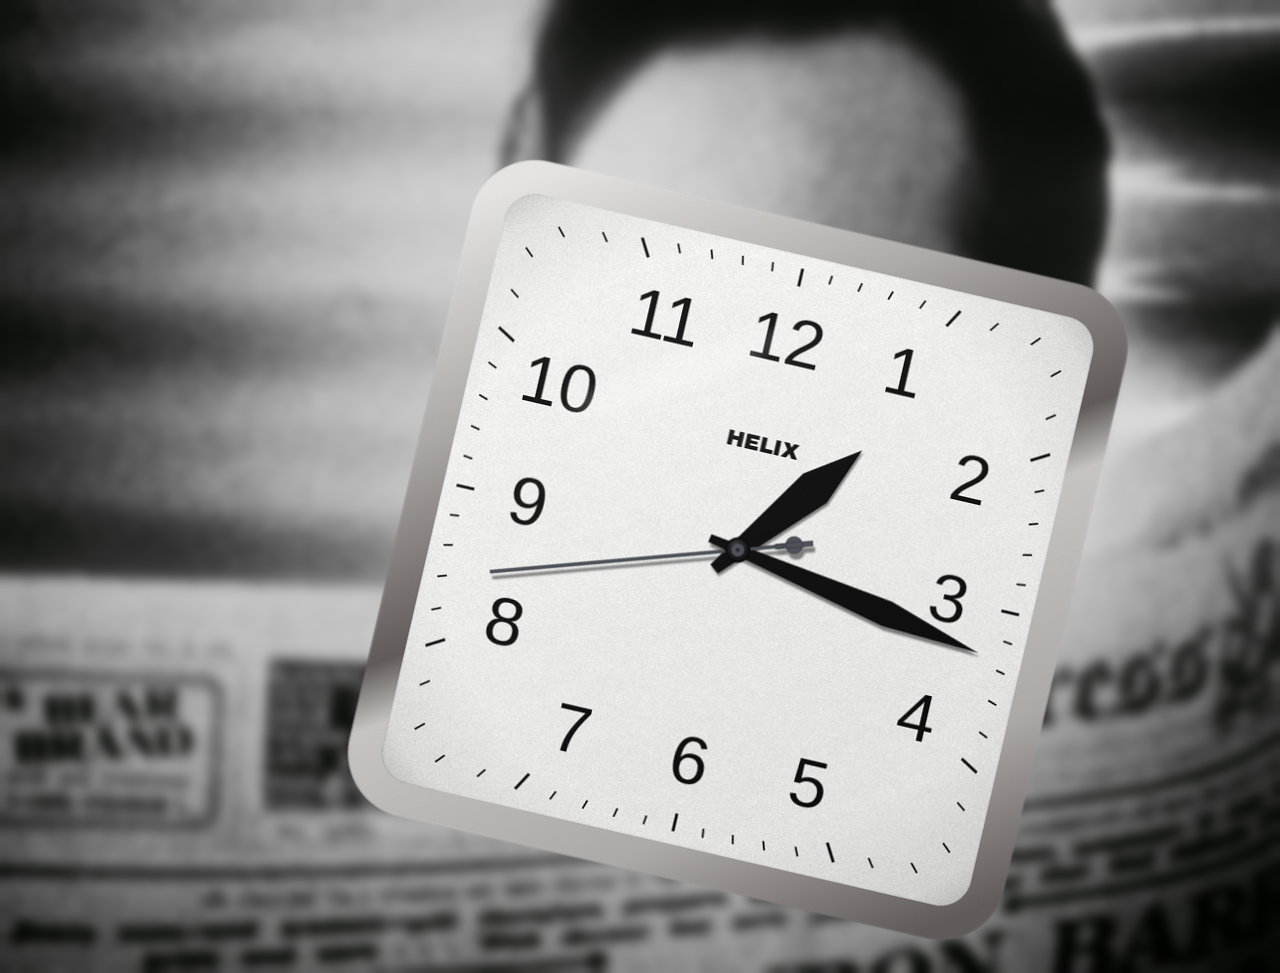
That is 1.16.42
